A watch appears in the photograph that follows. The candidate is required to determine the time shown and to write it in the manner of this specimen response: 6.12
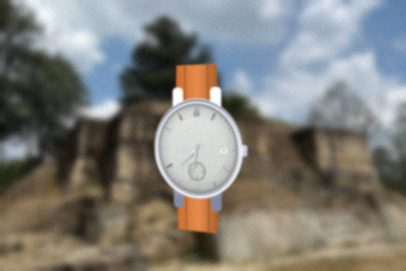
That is 7.32
